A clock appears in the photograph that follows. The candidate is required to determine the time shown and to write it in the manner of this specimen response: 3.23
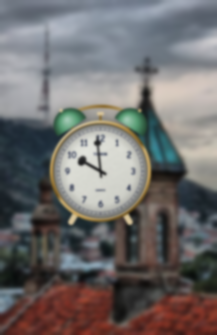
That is 9.59
